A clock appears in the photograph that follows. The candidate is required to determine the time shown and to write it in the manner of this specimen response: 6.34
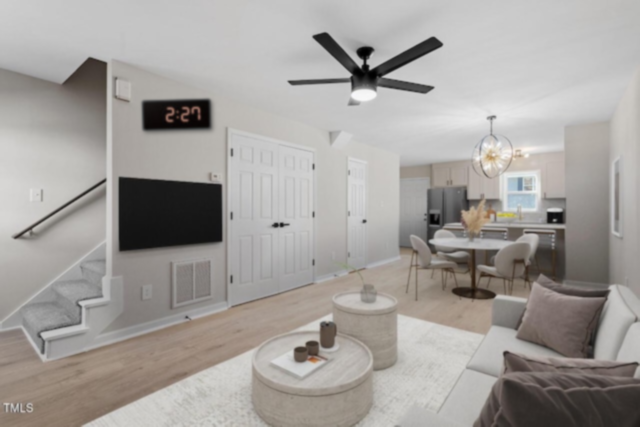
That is 2.27
